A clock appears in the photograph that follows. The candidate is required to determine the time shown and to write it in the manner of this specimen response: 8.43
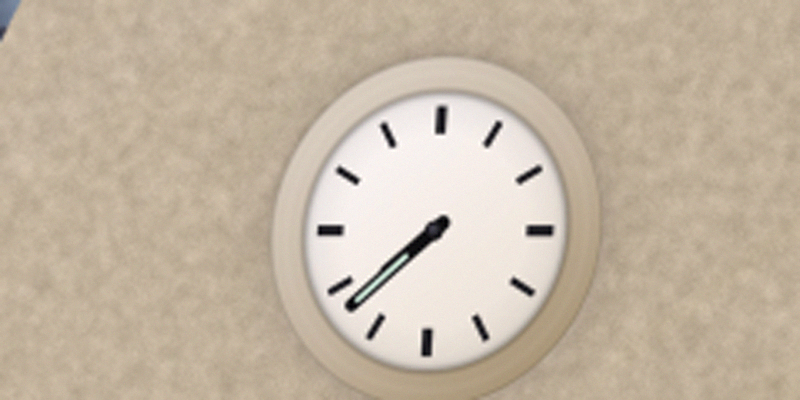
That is 7.38
